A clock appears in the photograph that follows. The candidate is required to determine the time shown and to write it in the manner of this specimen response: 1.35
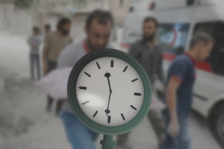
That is 11.31
